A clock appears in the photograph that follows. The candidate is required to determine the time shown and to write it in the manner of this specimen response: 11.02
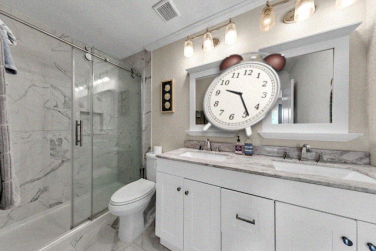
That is 9.24
